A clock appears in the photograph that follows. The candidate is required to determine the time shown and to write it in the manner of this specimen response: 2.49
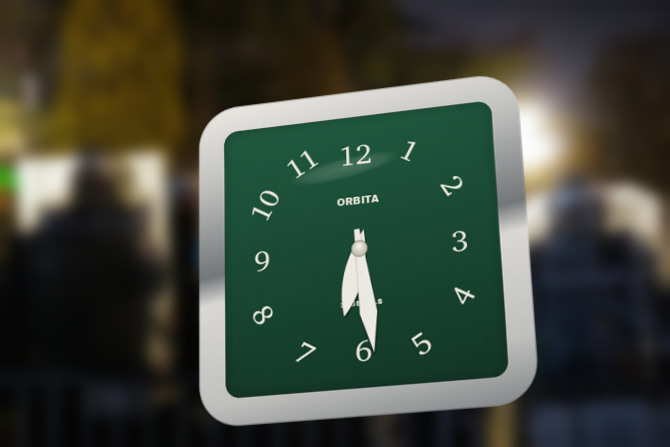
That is 6.29
